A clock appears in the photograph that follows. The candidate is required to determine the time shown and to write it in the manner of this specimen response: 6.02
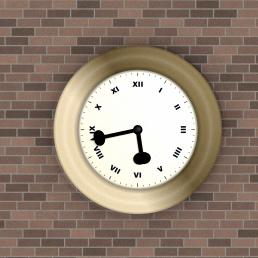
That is 5.43
